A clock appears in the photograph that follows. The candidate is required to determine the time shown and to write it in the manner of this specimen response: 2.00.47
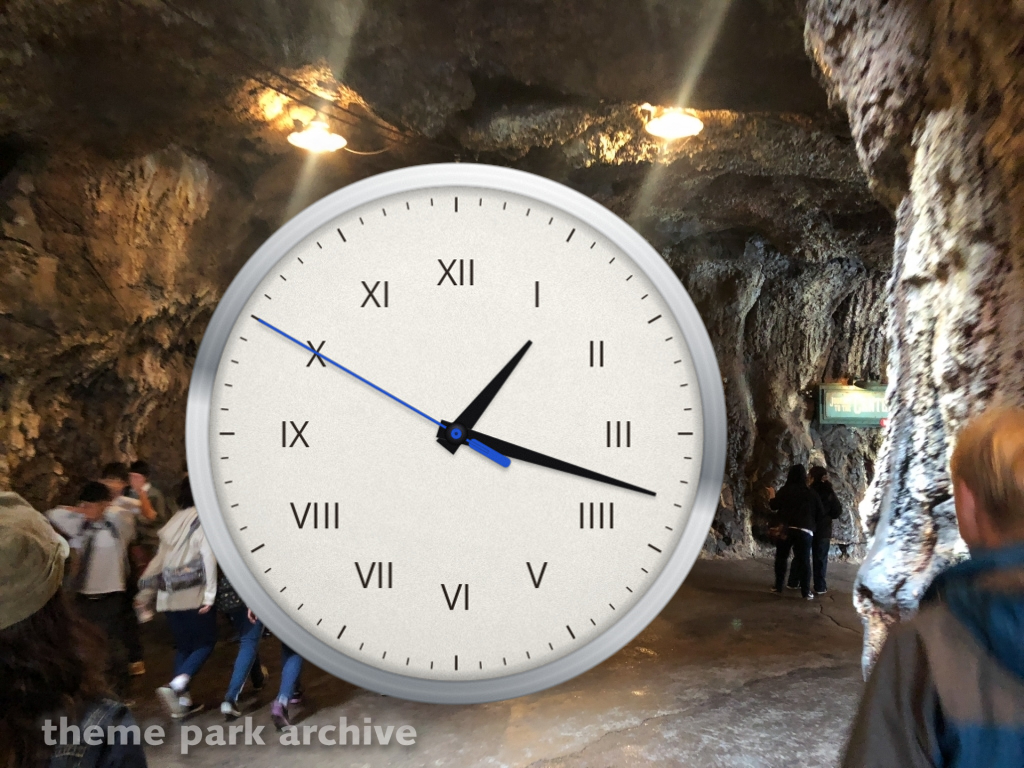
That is 1.17.50
